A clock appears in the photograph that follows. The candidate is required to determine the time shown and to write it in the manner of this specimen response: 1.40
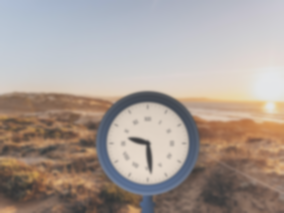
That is 9.29
